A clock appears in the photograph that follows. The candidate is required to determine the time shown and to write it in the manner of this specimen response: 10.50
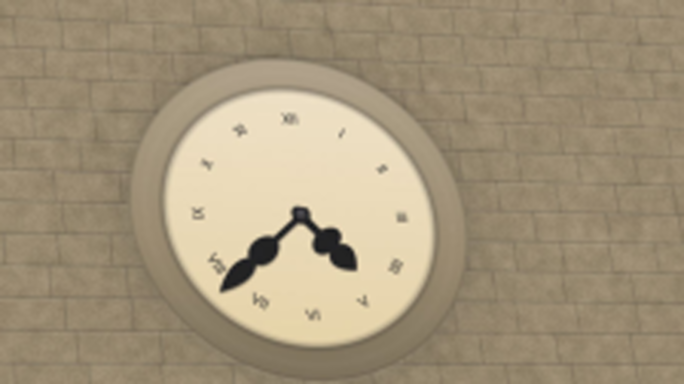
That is 4.38
